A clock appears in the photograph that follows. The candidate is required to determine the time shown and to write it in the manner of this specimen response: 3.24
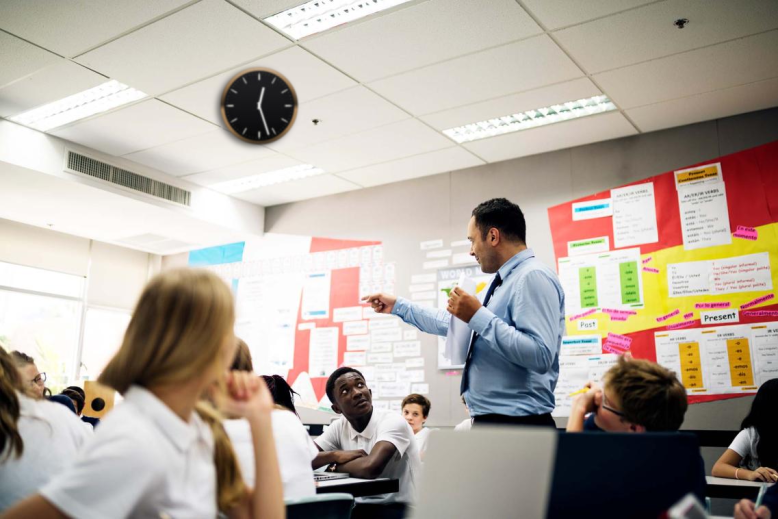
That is 12.27
